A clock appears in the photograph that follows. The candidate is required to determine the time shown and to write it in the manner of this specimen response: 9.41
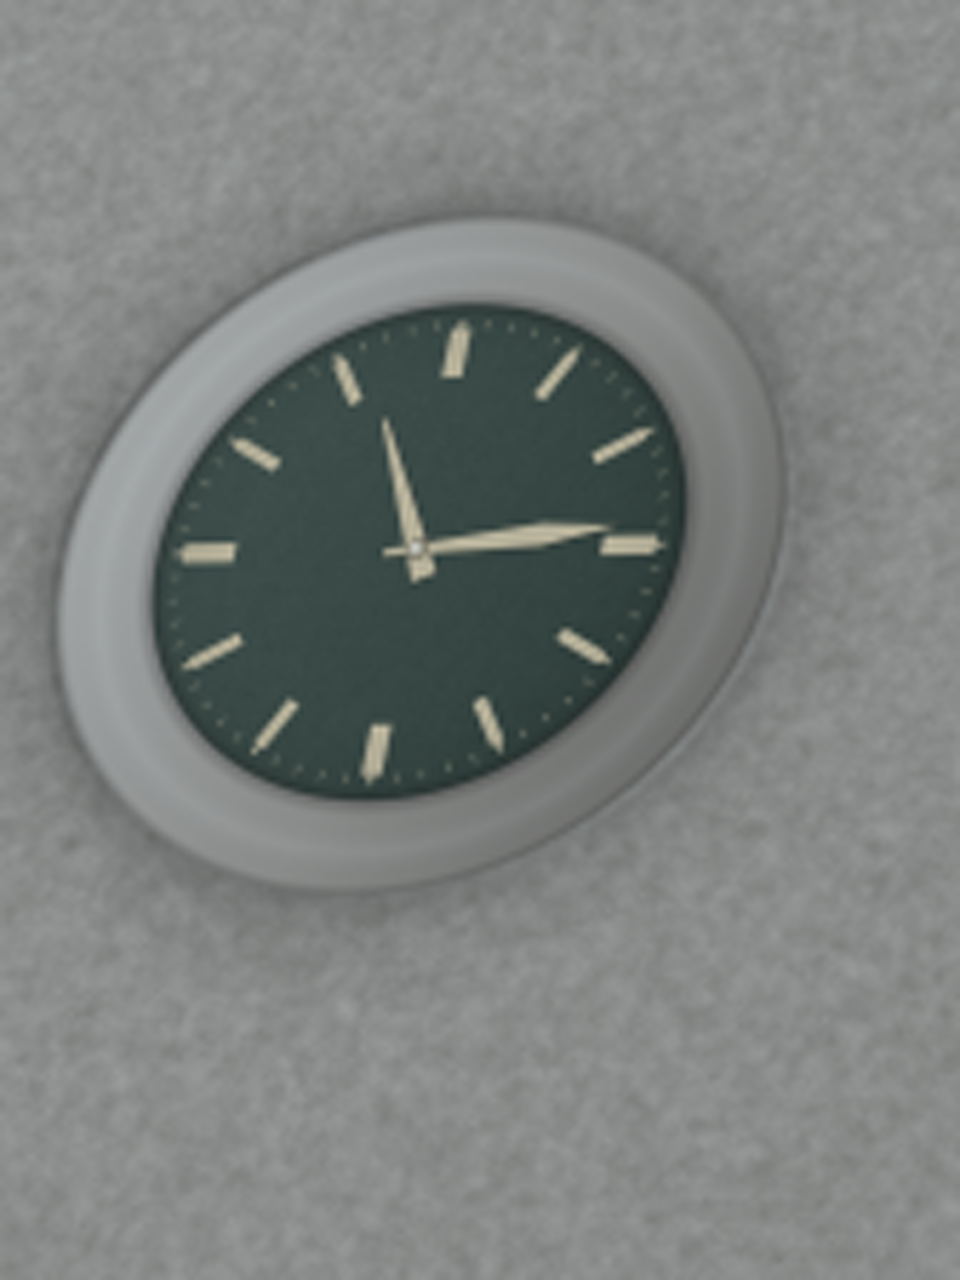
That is 11.14
